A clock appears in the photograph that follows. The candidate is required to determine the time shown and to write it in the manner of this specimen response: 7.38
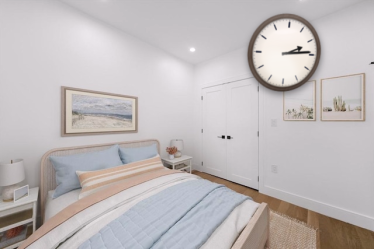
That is 2.14
